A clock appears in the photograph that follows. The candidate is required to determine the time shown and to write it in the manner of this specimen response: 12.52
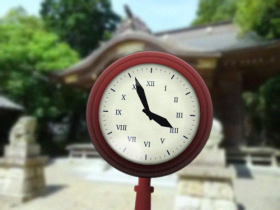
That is 3.56
